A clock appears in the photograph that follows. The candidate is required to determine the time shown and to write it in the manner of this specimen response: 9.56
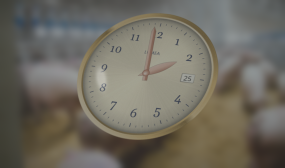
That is 1.59
